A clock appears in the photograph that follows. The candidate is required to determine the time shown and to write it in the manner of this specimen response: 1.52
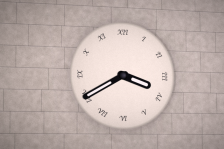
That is 3.40
